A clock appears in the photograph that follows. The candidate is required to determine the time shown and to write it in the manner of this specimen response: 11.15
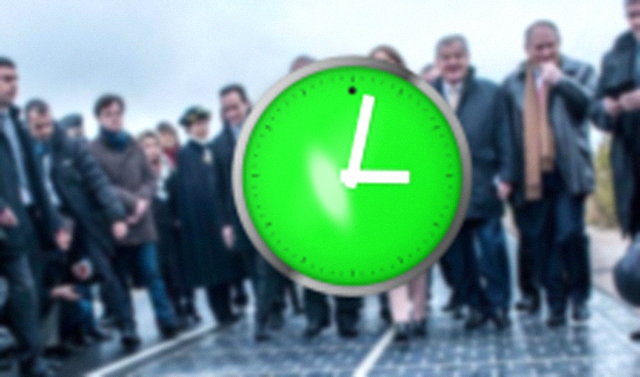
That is 3.02
